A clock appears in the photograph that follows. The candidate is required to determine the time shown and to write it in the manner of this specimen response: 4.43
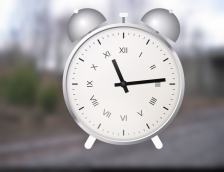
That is 11.14
